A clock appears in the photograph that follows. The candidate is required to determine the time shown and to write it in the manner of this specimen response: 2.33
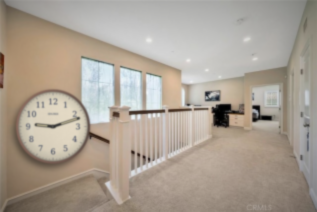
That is 9.12
